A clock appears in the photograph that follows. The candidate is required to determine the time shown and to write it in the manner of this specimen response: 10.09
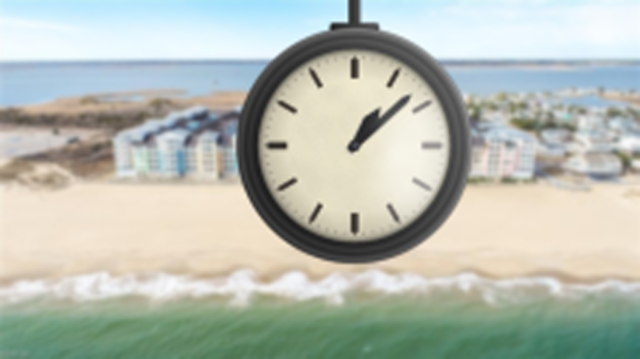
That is 1.08
